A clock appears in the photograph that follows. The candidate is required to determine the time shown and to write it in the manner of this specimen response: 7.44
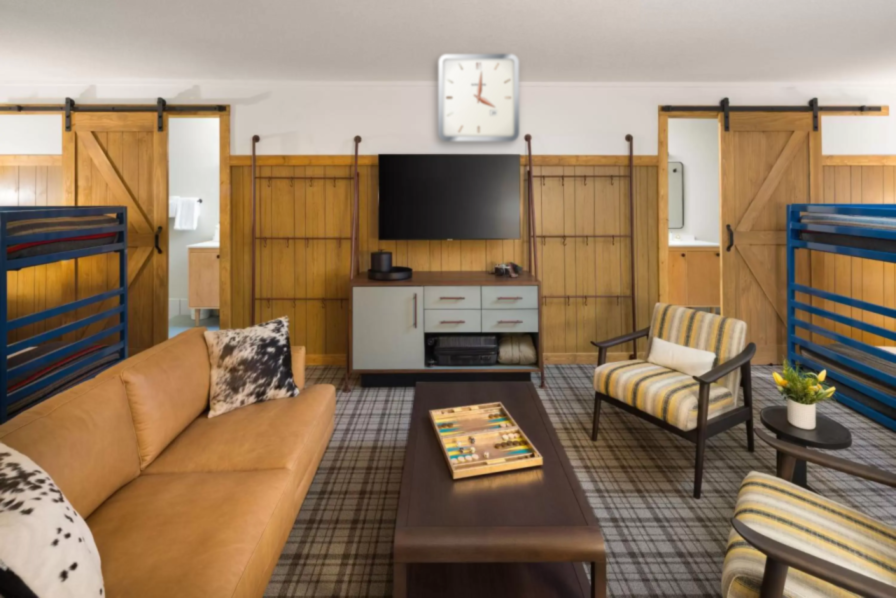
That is 4.01
